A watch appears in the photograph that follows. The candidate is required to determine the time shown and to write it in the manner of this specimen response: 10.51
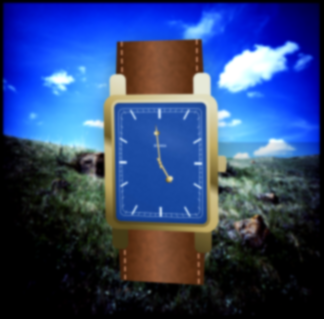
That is 4.59
